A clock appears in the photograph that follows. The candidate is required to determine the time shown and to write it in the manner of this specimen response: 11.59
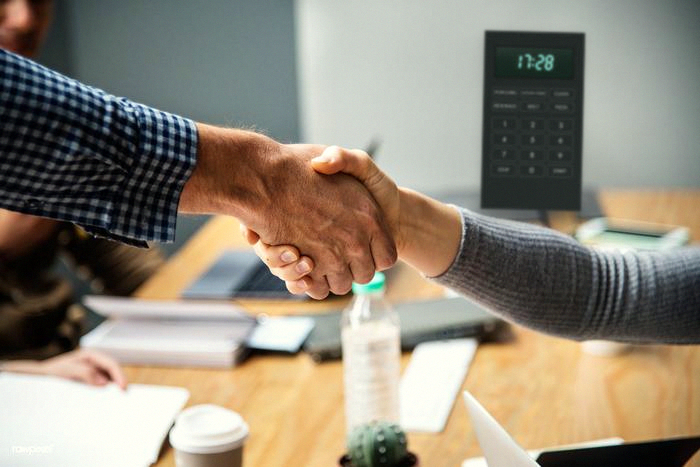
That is 17.28
